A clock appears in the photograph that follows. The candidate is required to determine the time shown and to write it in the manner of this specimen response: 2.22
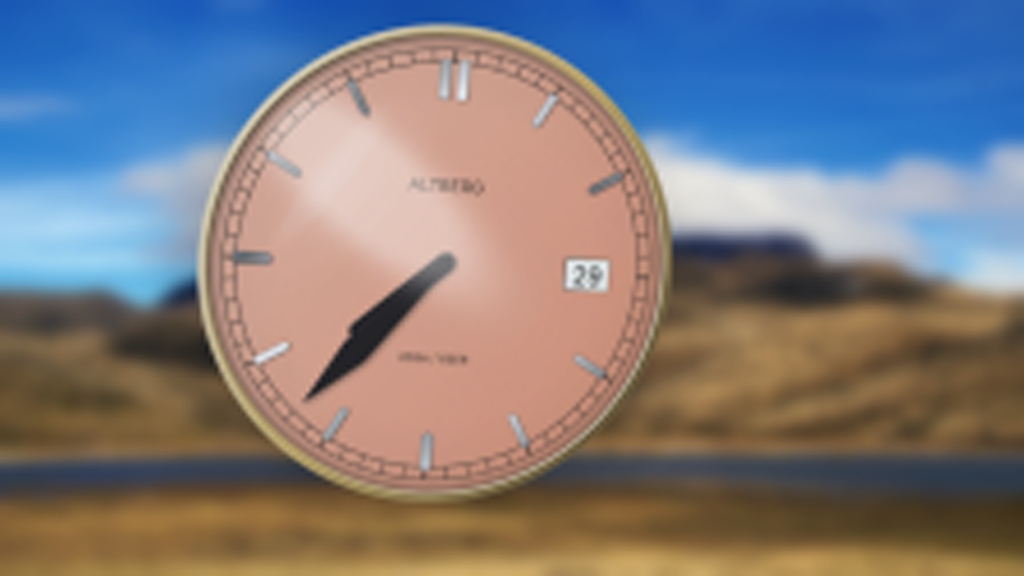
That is 7.37
